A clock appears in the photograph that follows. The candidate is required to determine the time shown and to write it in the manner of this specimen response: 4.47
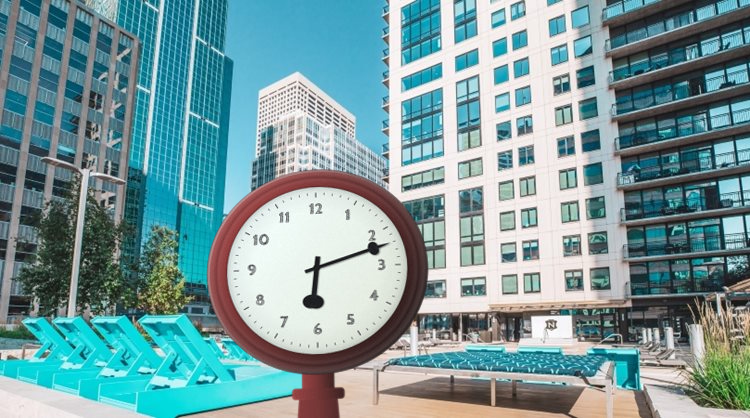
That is 6.12
